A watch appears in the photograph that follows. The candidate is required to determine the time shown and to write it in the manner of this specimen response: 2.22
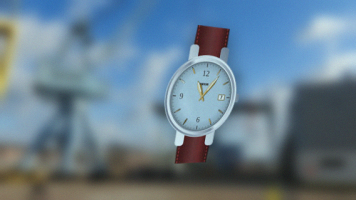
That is 11.06
